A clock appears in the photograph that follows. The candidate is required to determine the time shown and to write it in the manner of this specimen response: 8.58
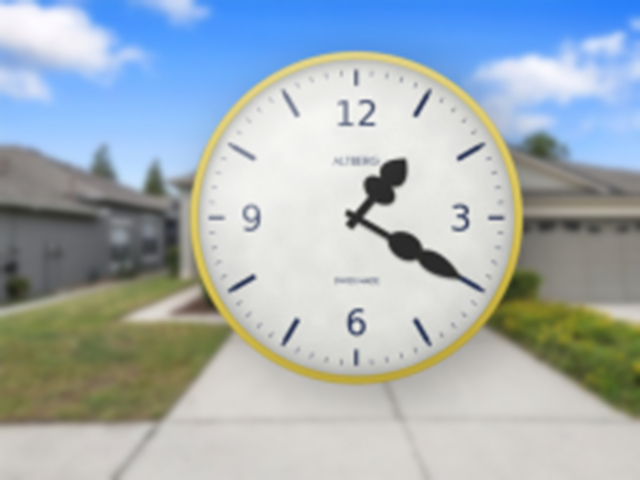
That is 1.20
